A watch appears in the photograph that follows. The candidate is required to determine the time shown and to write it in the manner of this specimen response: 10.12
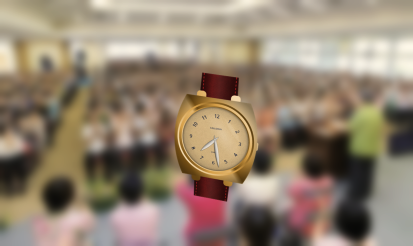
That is 7.28
